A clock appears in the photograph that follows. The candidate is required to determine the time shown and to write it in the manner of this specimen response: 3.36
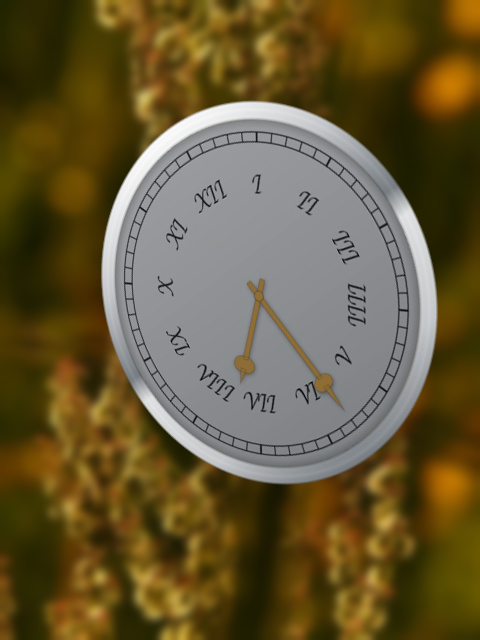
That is 7.28
